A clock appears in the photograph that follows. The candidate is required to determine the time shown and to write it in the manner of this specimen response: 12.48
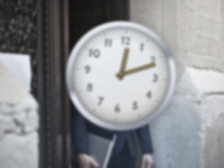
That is 12.11
